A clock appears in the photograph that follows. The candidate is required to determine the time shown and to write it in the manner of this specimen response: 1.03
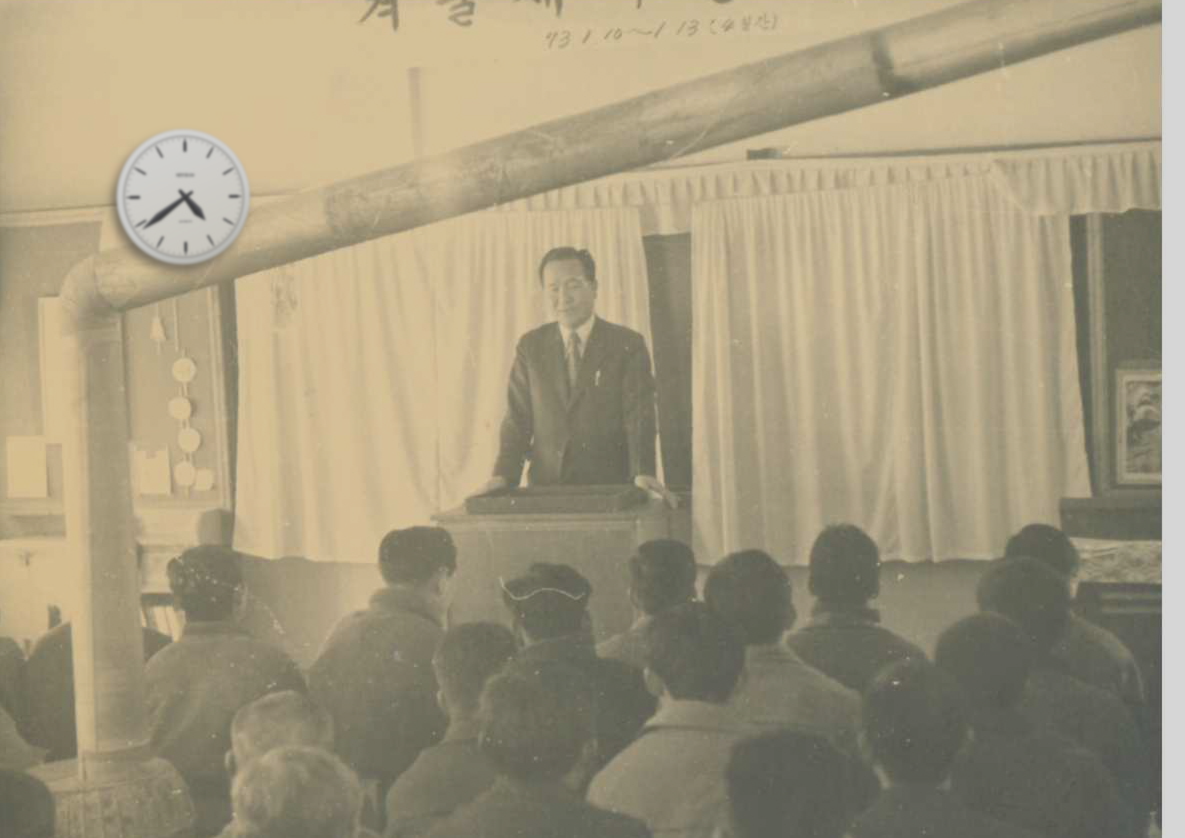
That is 4.39
